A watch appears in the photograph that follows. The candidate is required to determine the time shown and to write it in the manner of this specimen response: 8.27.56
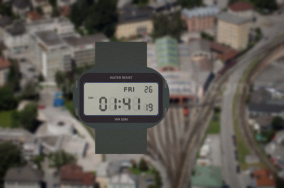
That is 1.41.19
